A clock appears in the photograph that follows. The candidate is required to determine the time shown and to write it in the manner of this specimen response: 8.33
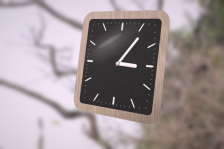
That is 3.06
